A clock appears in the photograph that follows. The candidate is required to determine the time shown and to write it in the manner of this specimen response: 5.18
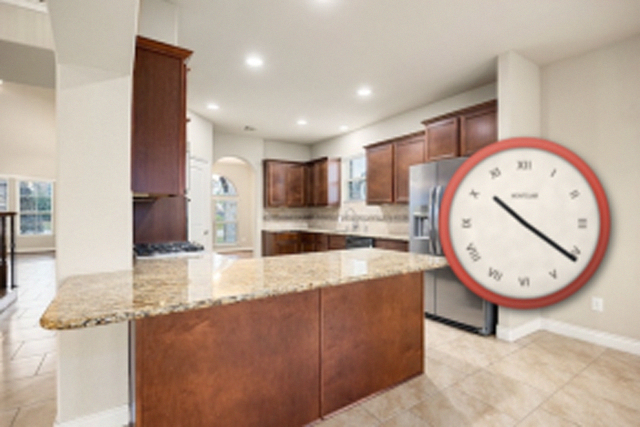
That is 10.21
